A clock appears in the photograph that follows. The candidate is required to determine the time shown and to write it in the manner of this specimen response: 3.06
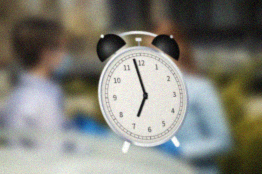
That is 6.58
